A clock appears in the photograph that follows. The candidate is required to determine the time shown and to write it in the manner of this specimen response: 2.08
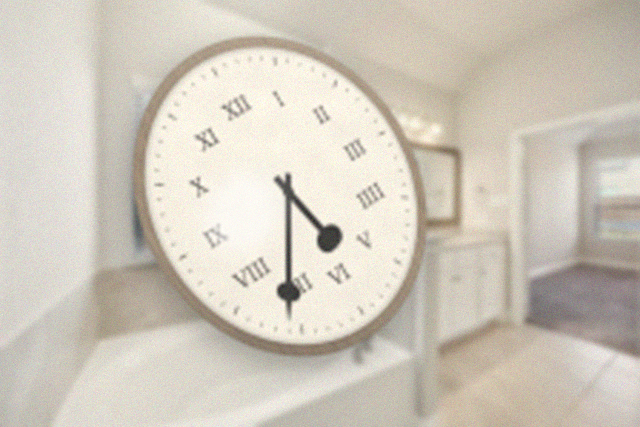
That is 5.36
